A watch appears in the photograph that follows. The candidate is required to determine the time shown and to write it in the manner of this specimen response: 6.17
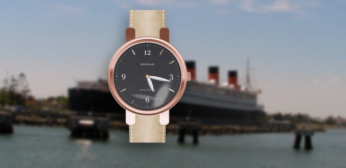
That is 5.17
